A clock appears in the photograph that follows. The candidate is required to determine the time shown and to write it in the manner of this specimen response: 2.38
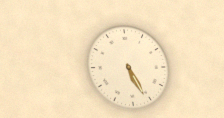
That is 5.26
